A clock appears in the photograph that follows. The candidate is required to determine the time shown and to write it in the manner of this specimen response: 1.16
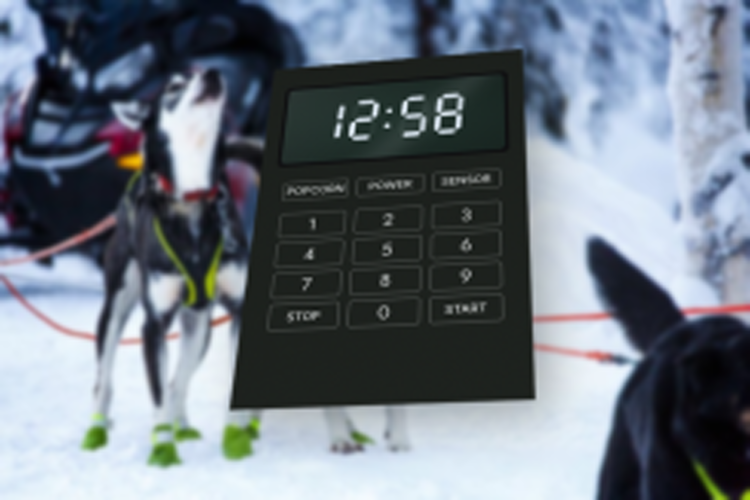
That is 12.58
